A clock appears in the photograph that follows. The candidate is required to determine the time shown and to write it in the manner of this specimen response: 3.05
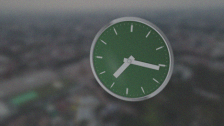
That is 7.16
